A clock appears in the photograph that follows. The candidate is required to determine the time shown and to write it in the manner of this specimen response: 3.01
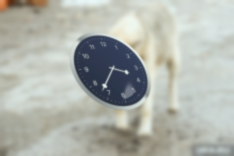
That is 3.37
